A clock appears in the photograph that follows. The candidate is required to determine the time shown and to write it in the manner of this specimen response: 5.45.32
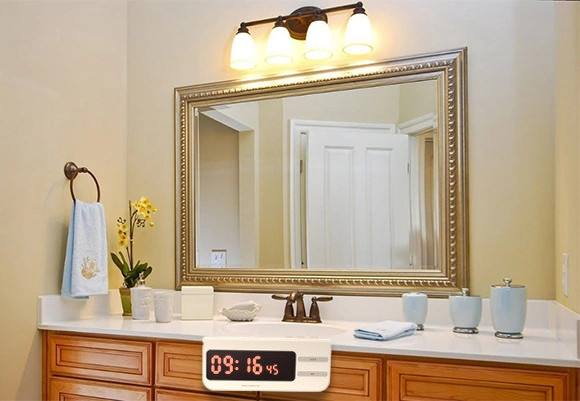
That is 9.16.45
